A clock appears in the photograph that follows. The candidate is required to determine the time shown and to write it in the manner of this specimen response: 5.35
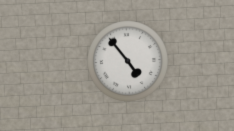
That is 4.54
